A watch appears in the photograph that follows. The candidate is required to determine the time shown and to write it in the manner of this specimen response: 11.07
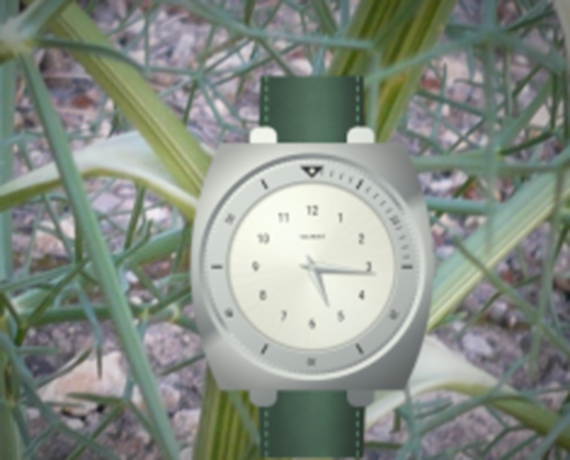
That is 5.16
